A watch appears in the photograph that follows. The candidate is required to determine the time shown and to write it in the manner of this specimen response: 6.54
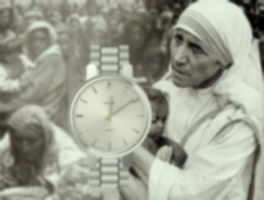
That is 12.09
